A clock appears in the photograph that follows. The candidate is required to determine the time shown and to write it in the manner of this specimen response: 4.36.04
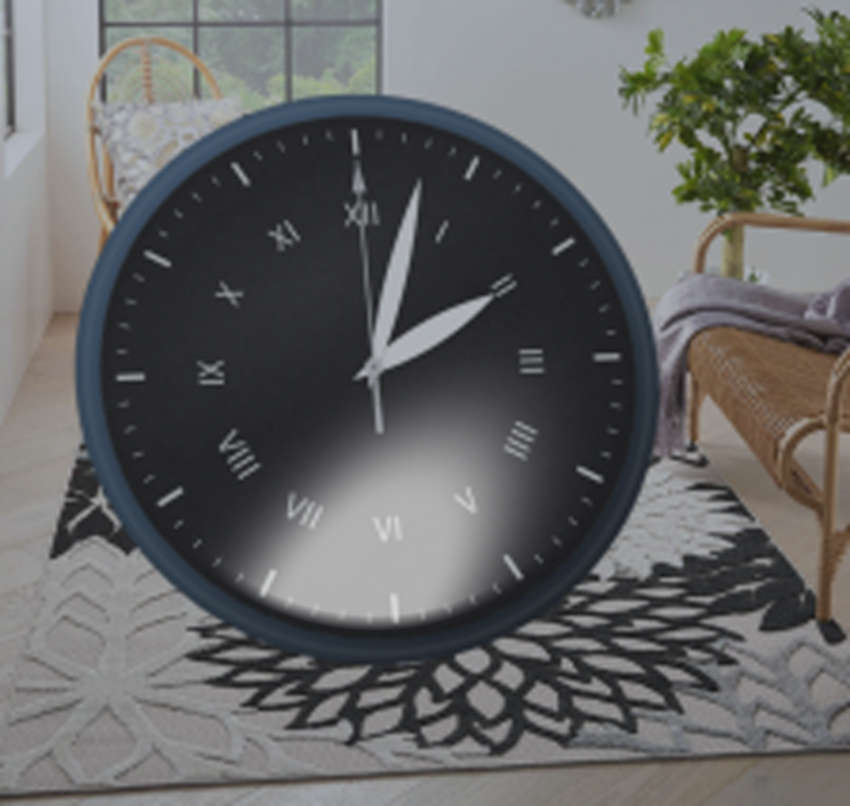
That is 2.03.00
